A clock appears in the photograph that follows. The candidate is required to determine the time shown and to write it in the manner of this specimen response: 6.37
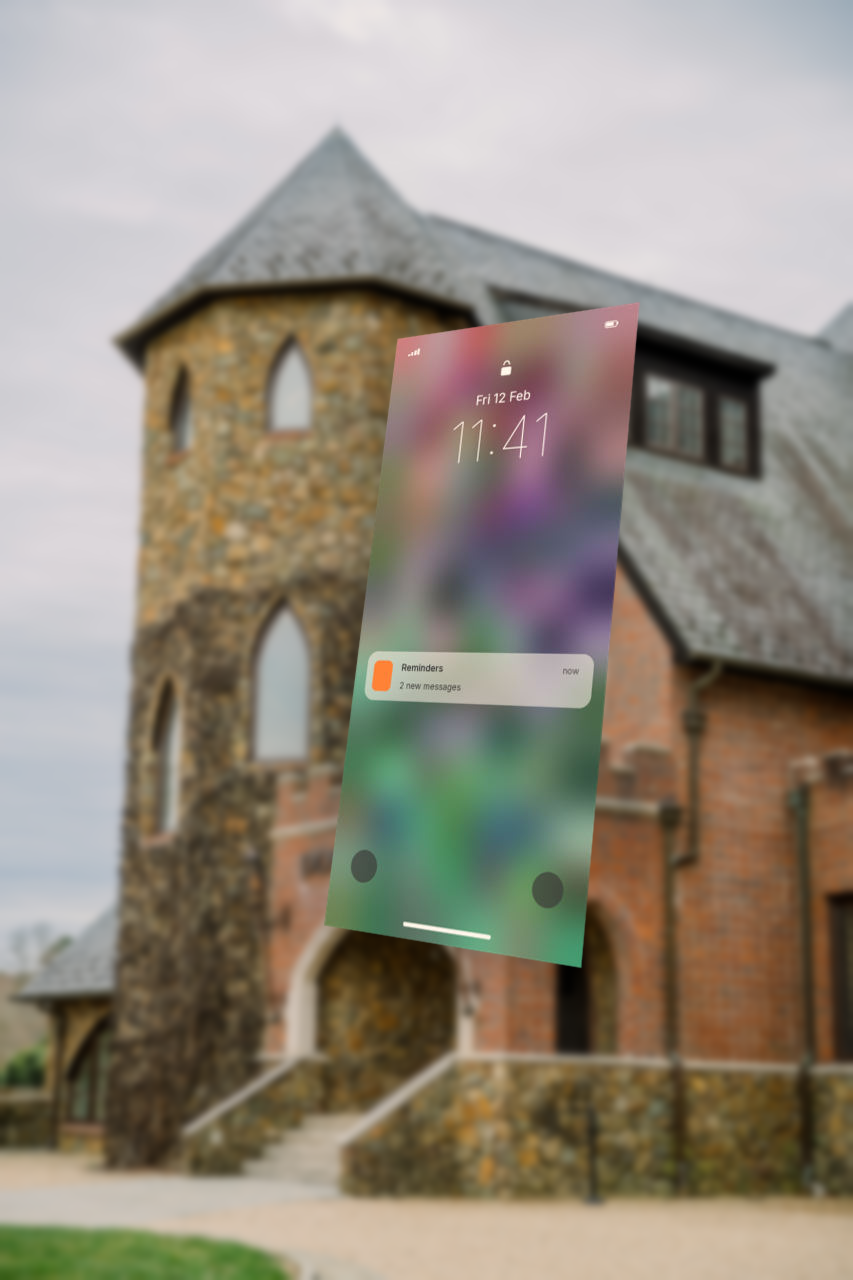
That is 11.41
